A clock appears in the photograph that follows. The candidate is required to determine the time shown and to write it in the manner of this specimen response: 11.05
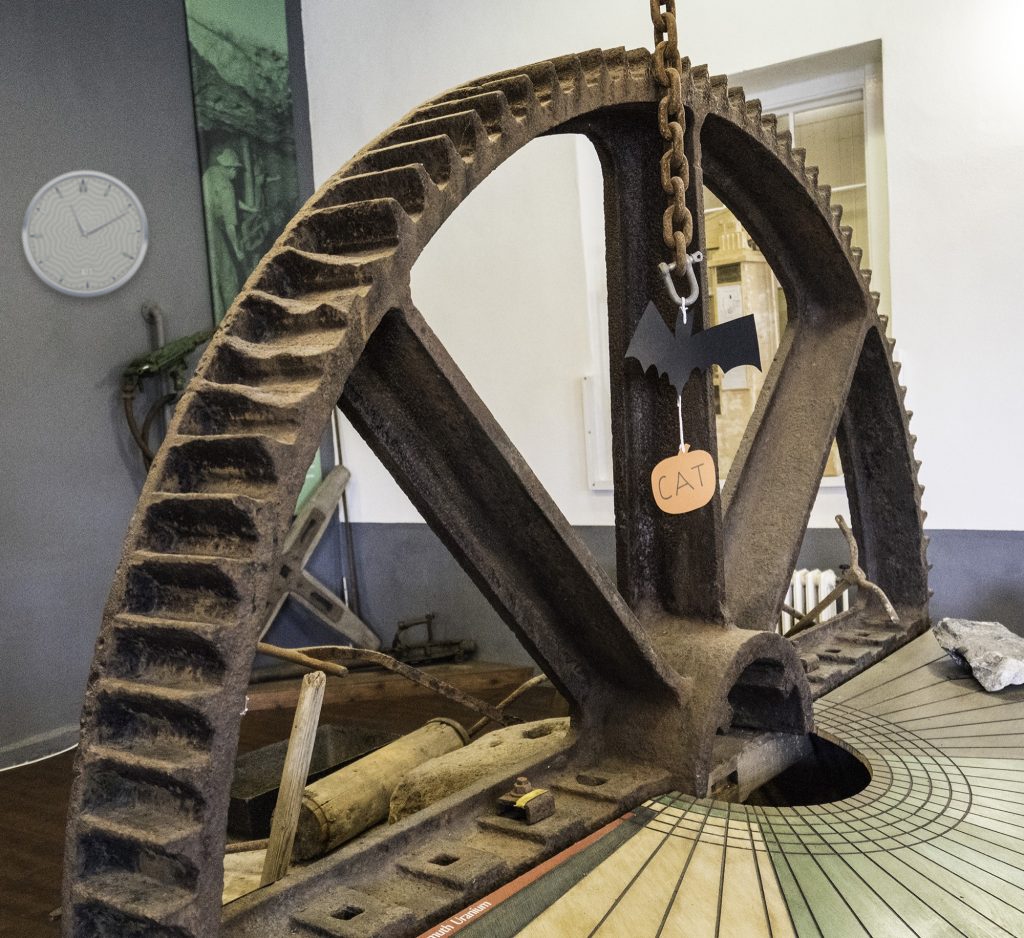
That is 11.11
